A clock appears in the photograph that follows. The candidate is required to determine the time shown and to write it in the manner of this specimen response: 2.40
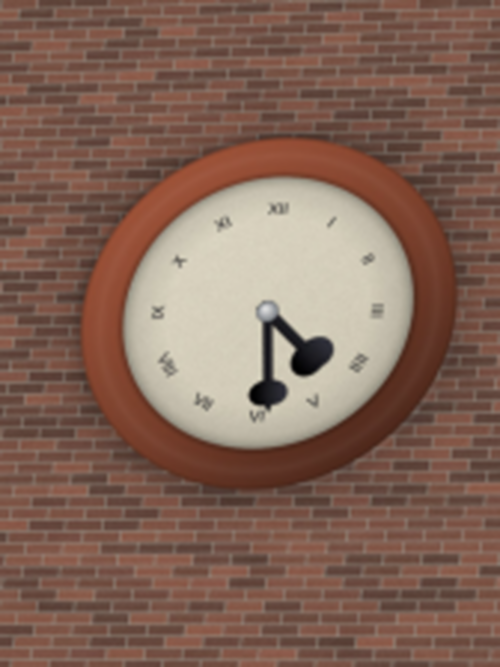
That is 4.29
